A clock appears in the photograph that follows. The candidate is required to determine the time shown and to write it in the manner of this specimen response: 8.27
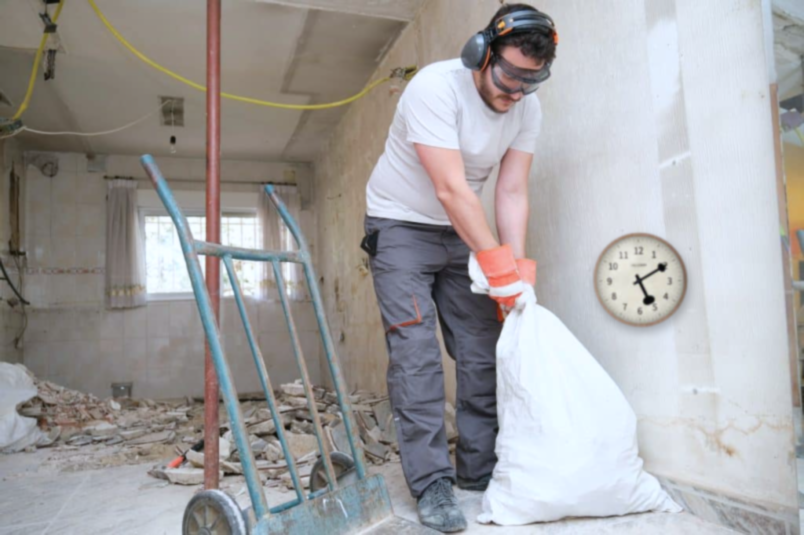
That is 5.10
